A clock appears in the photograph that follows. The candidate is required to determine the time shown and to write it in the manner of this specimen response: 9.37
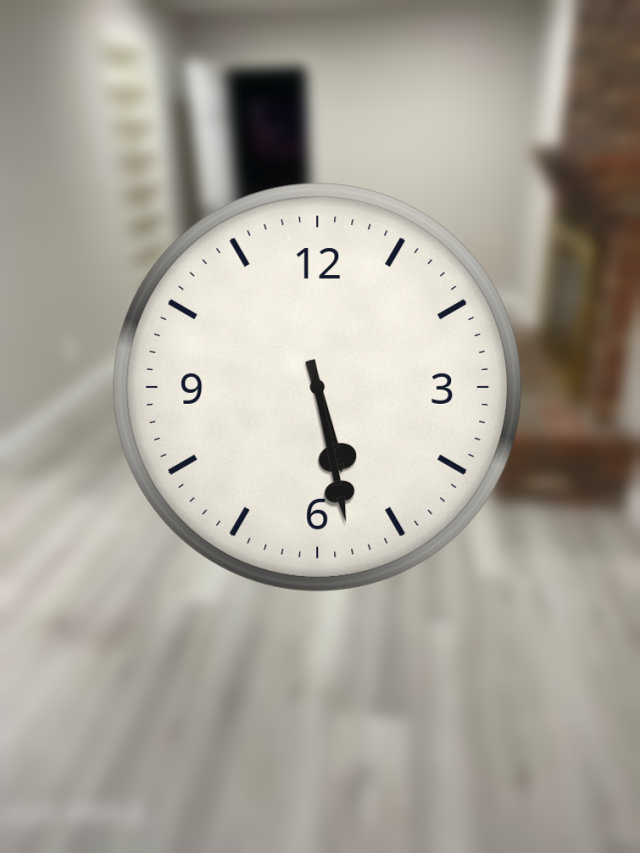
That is 5.28
